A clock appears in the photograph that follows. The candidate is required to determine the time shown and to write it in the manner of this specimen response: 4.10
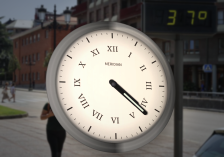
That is 4.22
